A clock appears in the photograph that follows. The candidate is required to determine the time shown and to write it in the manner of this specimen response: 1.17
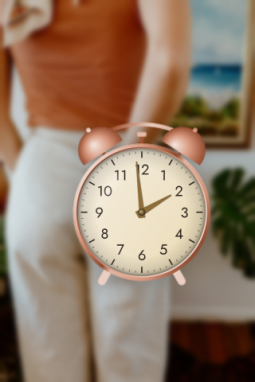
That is 1.59
